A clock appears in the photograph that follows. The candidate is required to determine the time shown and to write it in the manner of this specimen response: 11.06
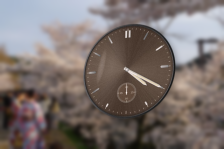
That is 4.20
